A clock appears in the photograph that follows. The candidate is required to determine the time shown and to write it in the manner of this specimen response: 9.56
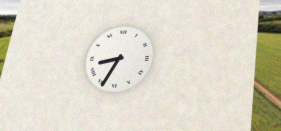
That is 8.34
